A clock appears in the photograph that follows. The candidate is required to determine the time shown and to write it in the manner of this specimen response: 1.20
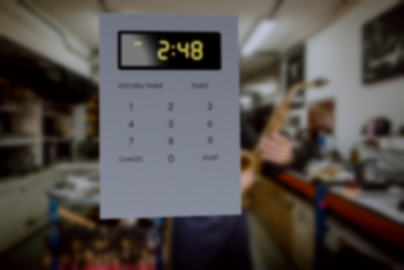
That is 2.48
